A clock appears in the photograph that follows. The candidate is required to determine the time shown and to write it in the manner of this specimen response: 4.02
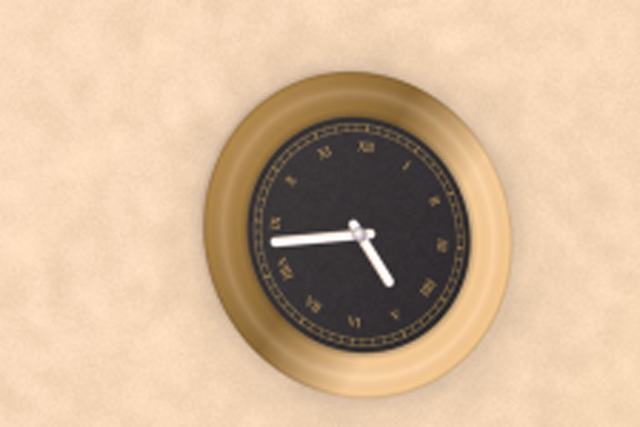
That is 4.43
